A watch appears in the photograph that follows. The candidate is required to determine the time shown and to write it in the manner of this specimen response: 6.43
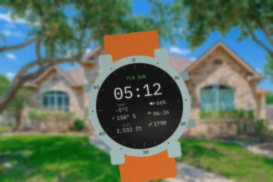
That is 5.12
